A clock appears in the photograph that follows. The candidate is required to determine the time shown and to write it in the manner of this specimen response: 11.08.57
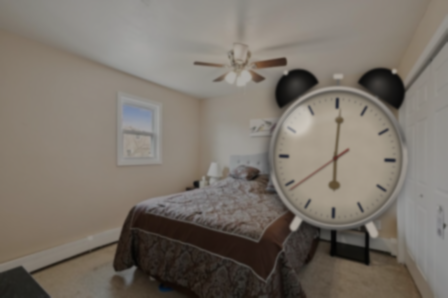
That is 6.00.39
